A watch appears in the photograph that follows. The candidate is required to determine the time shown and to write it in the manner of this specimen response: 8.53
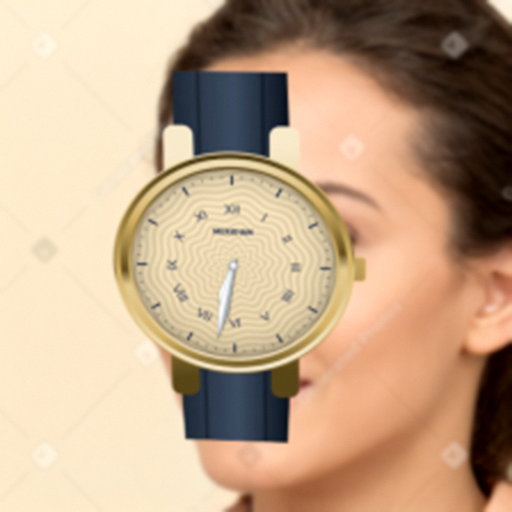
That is 6.32
